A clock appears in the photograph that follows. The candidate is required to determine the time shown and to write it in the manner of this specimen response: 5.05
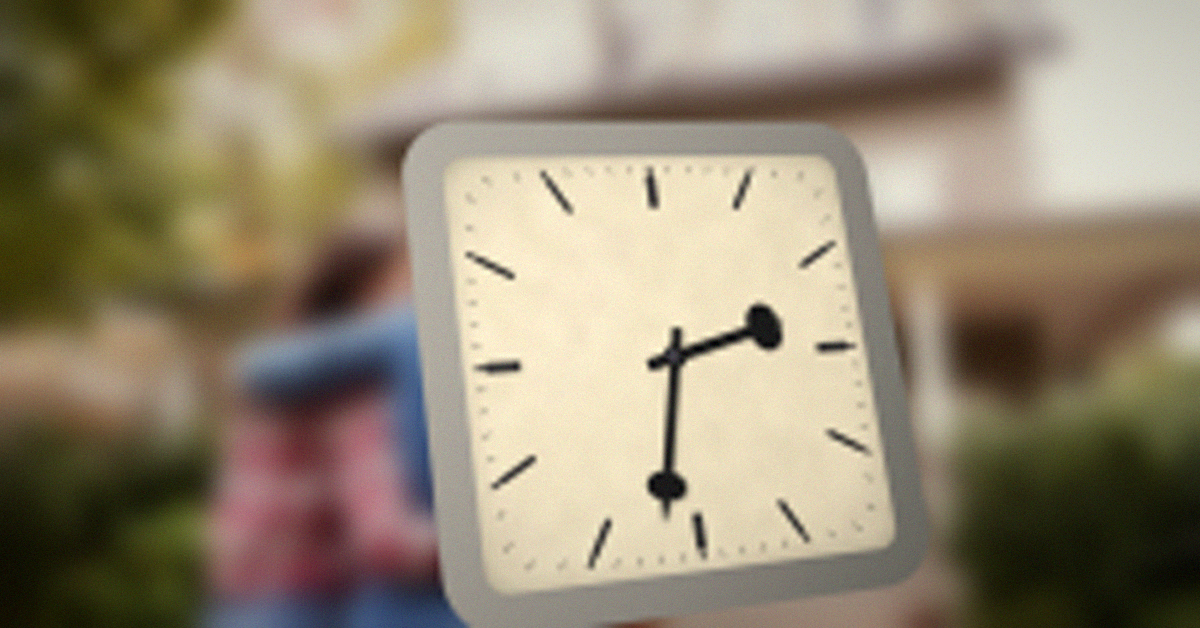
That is 2.32
